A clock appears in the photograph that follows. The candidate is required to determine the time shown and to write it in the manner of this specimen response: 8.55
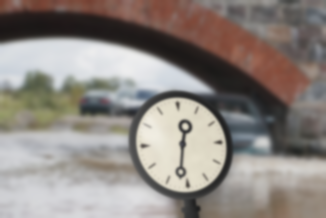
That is 12.32
